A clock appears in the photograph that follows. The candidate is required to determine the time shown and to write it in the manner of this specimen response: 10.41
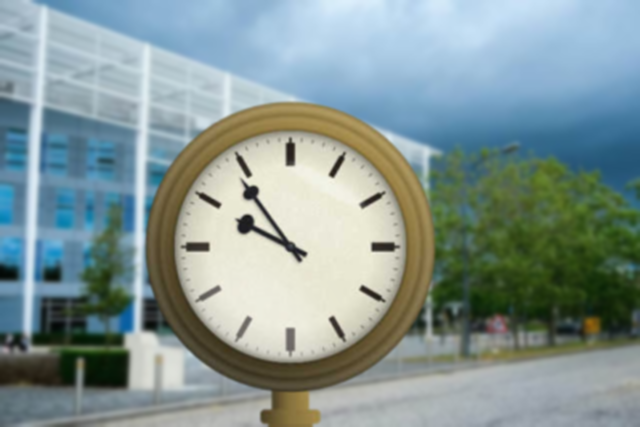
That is 9.54
